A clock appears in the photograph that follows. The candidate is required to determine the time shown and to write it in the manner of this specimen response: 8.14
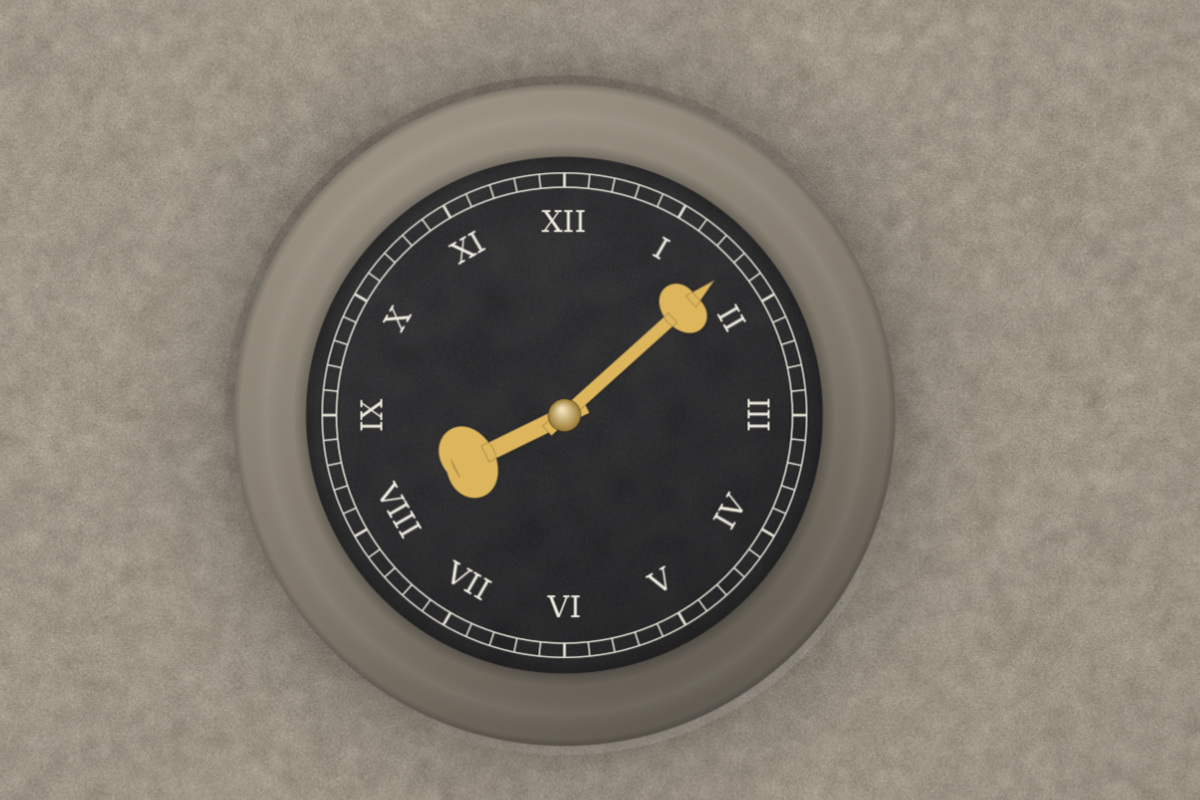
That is 8.08
